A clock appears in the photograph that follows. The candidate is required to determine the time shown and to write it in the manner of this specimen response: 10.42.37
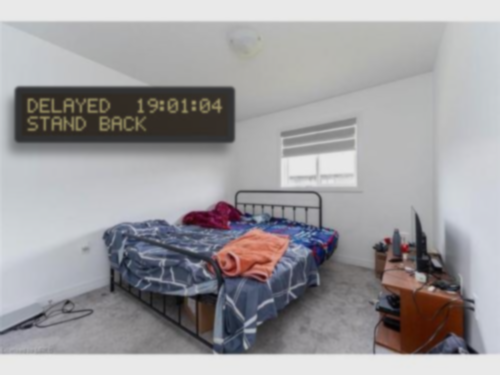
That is 19.01.04
